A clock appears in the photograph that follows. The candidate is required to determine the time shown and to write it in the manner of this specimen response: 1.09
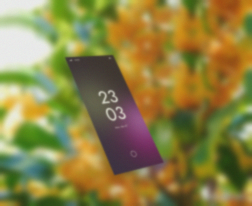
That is 23.03
